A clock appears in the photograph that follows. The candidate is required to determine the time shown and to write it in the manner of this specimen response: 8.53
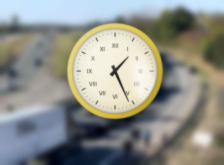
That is 1.26
